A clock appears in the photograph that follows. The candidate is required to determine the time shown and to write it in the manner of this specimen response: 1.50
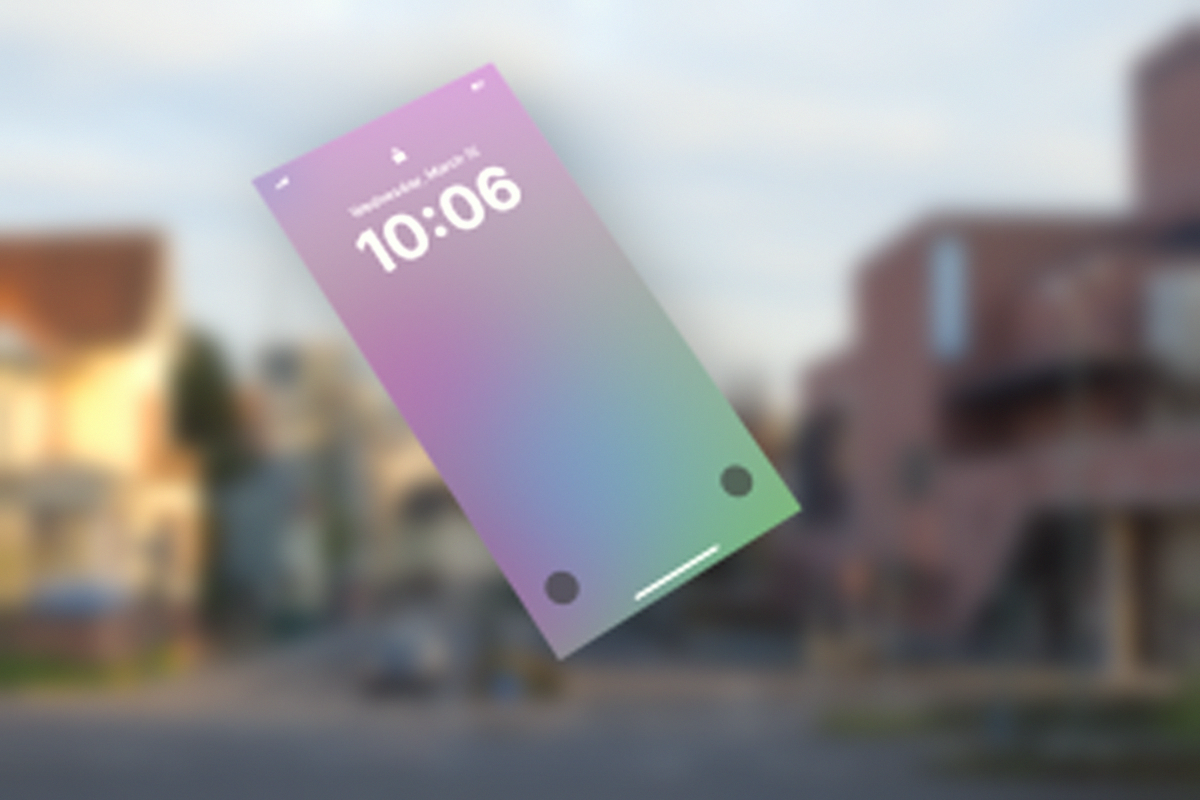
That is 10.06
